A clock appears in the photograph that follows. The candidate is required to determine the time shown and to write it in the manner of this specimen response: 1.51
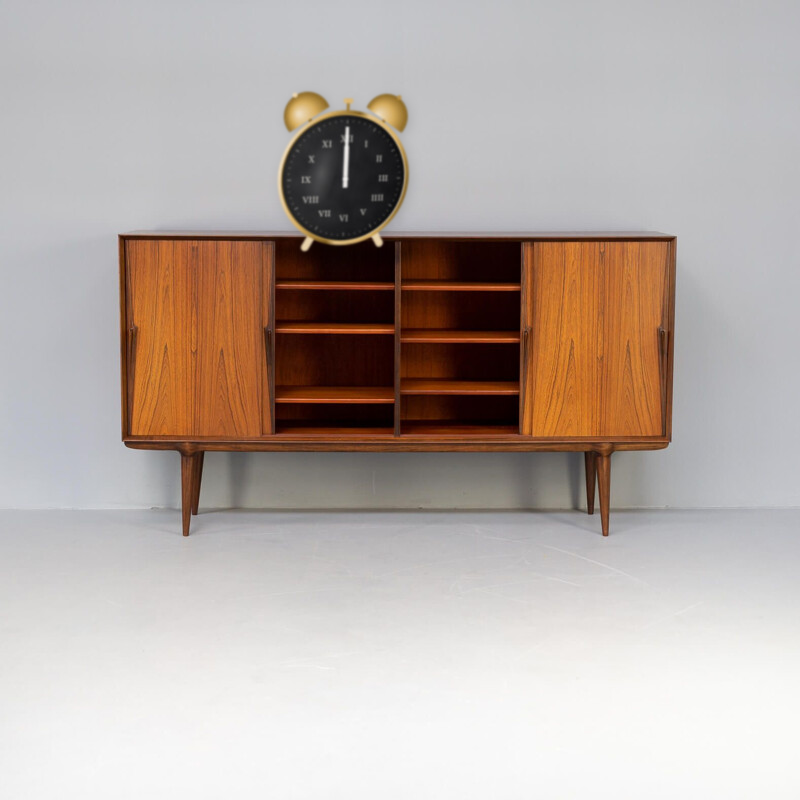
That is 12.00
